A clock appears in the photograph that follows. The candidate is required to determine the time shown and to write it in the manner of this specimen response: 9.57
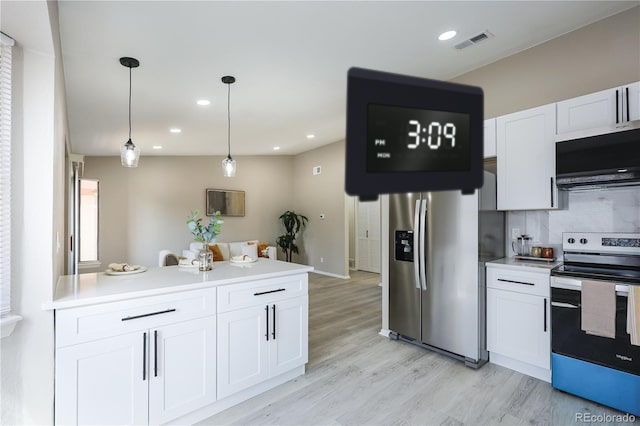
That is 3.09
